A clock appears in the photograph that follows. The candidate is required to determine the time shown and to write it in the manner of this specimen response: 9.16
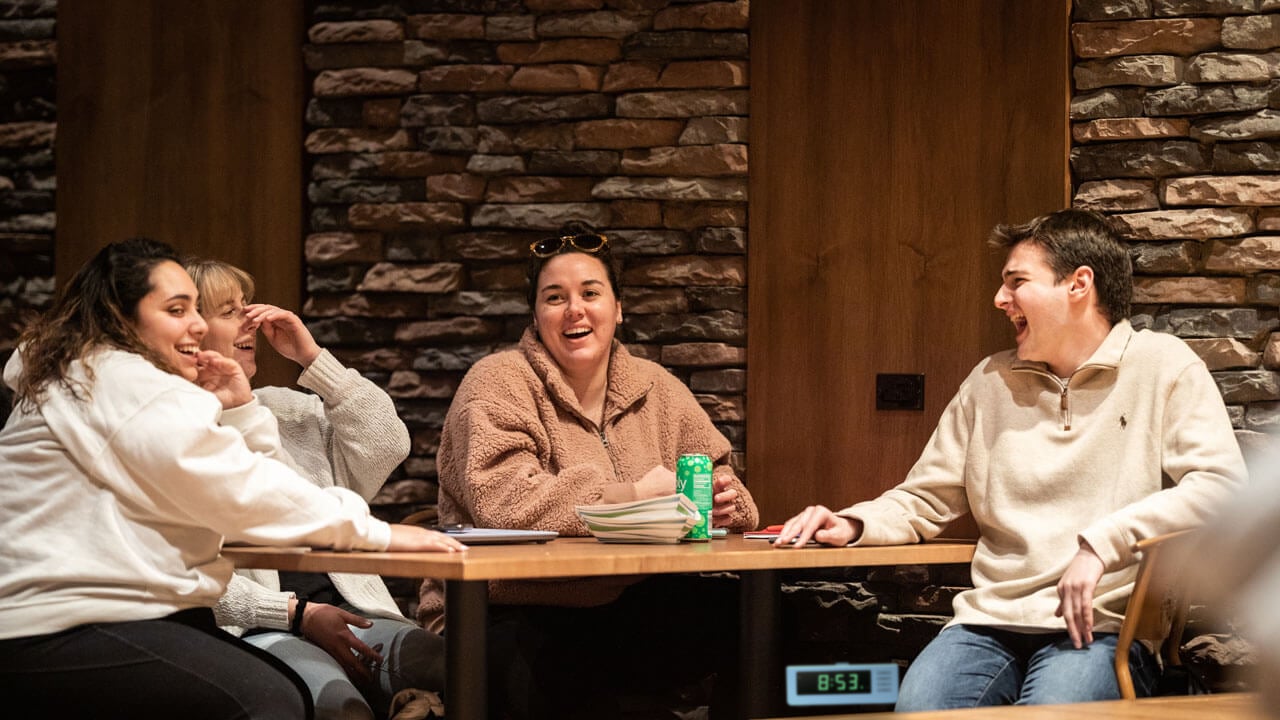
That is 8.53
